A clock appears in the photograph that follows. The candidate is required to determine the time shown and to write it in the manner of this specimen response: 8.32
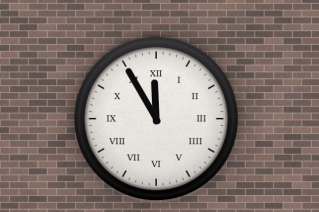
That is 11.55
